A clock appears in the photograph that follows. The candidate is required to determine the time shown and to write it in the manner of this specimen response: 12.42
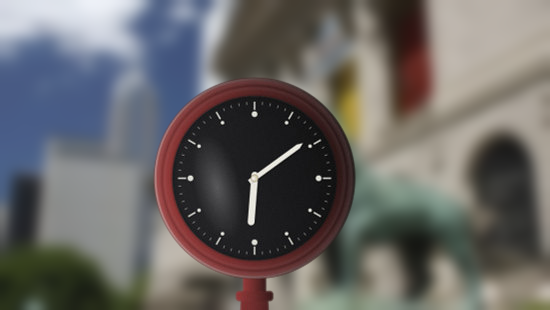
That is 6.09
